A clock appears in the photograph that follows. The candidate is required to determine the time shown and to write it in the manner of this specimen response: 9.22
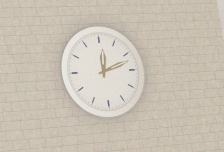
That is 12.12
